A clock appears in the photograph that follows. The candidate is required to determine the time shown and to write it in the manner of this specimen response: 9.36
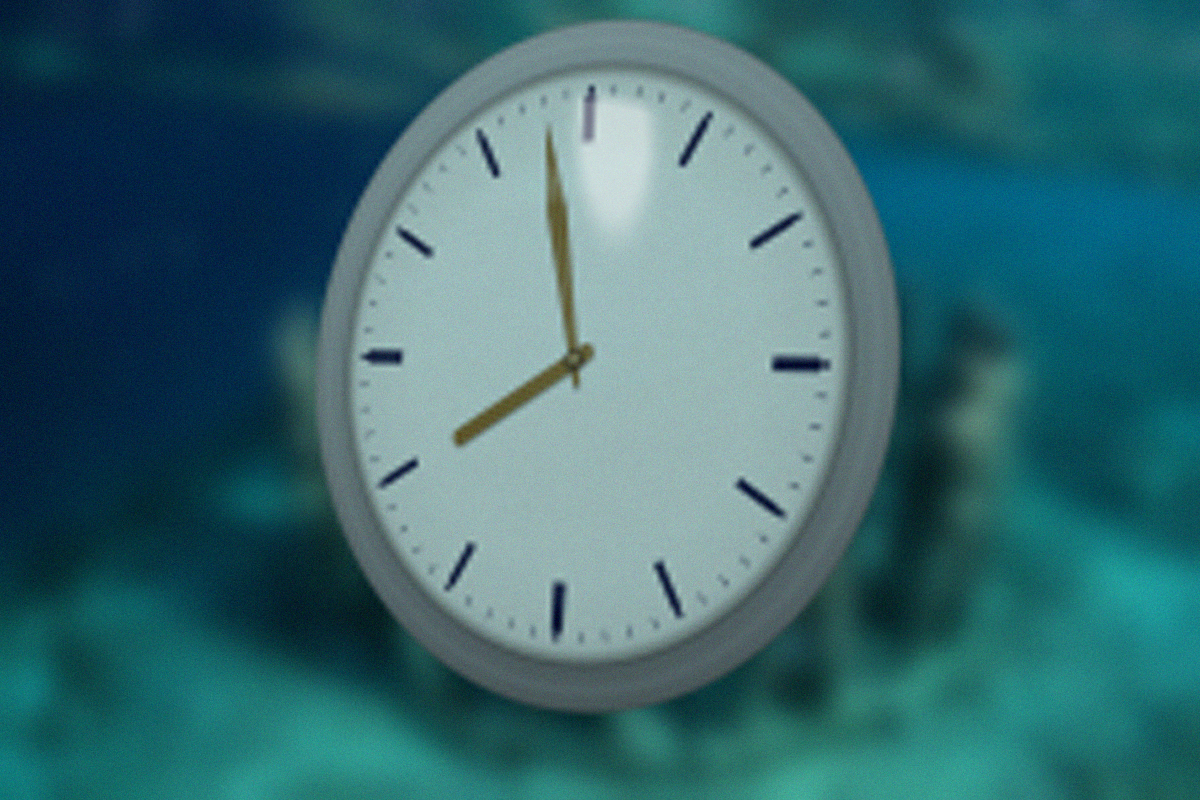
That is 7.58
